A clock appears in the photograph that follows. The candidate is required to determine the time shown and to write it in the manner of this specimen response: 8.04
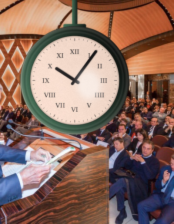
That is 10.06
